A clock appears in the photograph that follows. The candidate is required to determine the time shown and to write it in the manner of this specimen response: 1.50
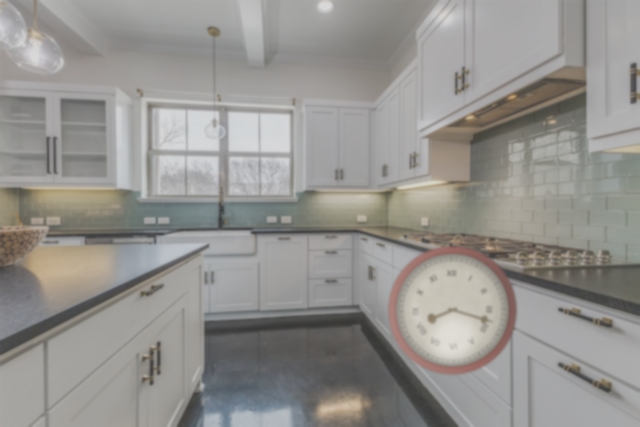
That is 8.18
